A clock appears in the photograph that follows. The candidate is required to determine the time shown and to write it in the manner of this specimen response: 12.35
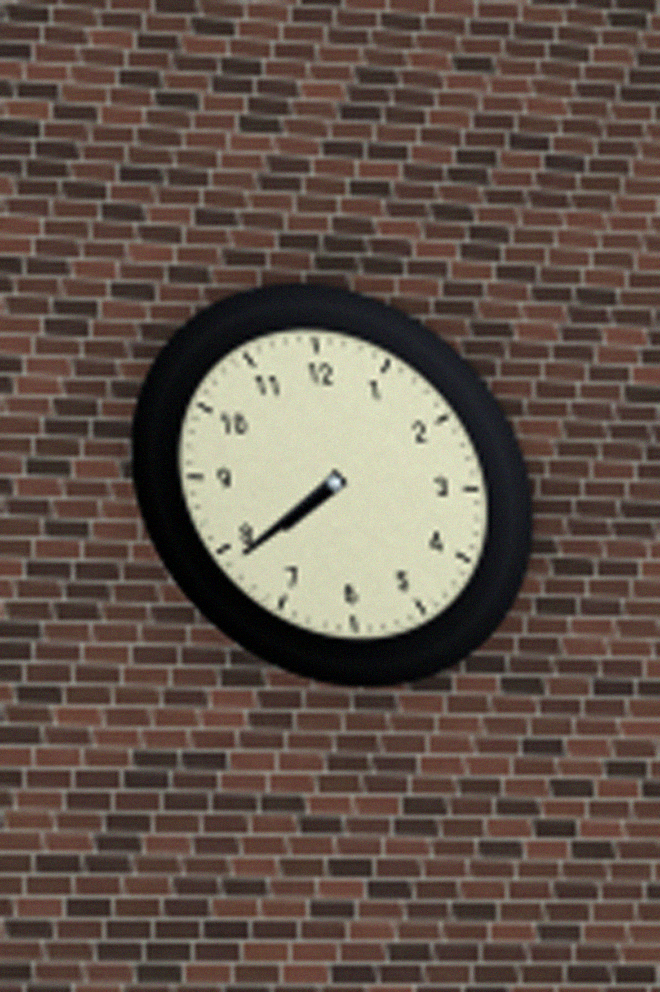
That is 7.39
